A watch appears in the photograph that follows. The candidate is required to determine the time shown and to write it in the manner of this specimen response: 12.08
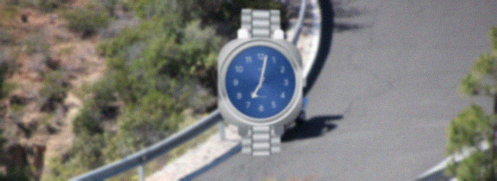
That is 7.02
